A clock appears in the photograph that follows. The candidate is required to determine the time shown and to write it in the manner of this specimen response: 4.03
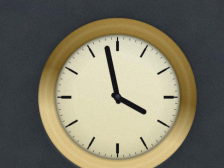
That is 3.58
